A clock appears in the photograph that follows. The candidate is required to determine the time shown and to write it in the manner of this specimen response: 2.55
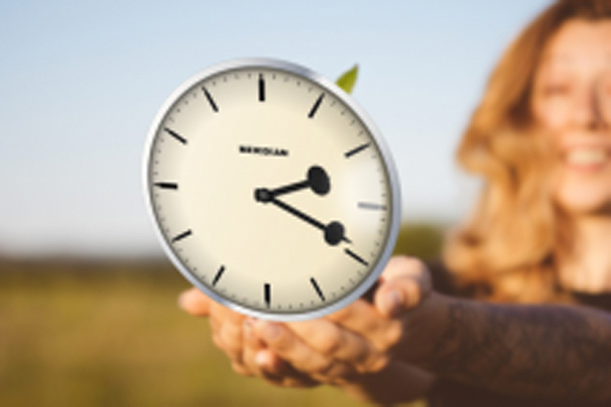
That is 2.19
